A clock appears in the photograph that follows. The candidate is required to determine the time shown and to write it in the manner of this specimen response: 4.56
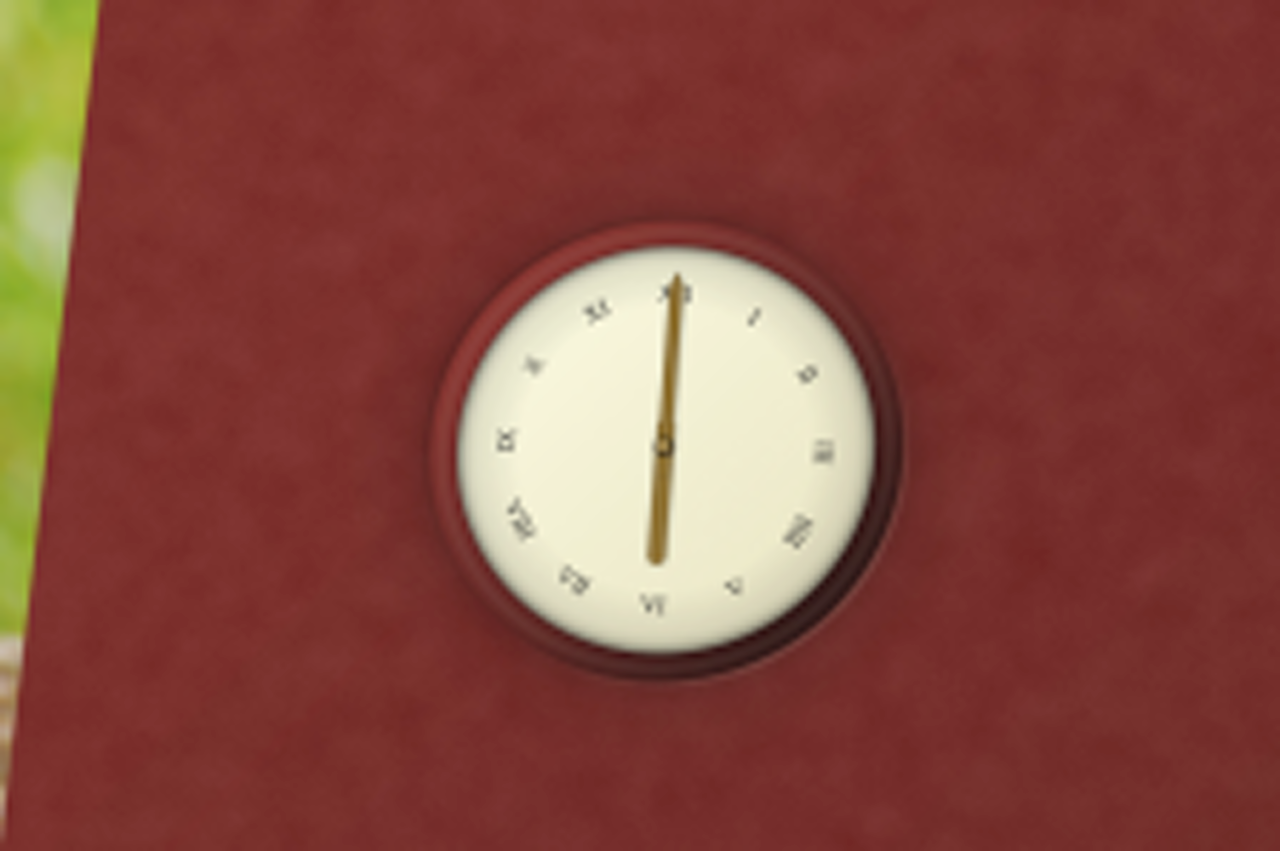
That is 6.00
